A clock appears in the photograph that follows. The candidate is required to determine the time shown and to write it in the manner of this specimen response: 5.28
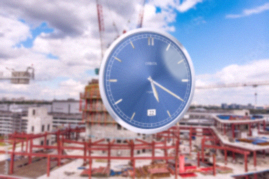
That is 5.20
